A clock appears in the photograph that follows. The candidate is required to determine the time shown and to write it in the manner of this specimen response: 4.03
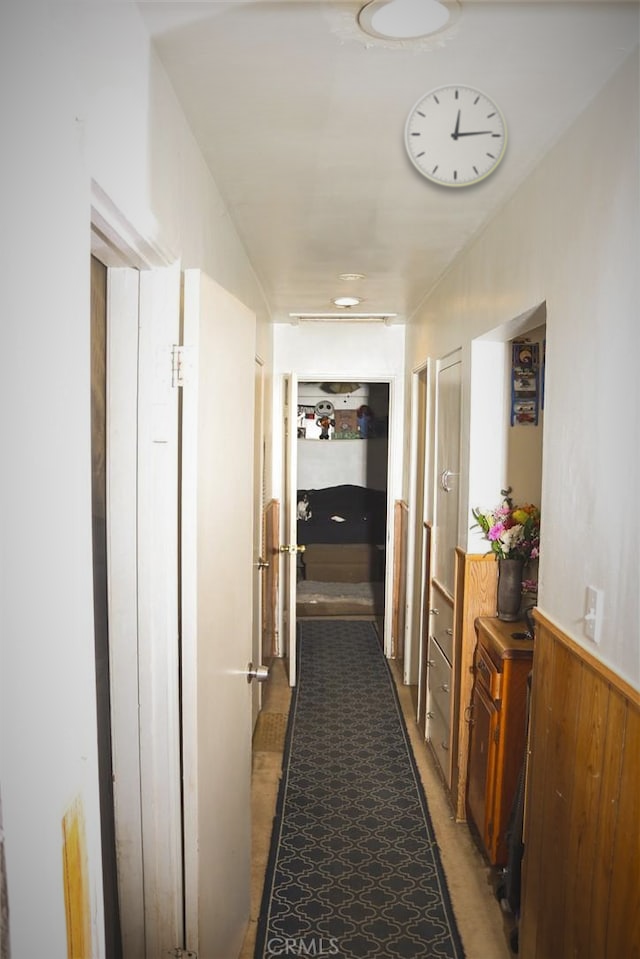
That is 12.14
